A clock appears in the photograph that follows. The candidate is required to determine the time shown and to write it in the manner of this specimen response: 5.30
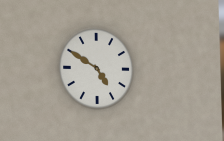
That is 4.50
